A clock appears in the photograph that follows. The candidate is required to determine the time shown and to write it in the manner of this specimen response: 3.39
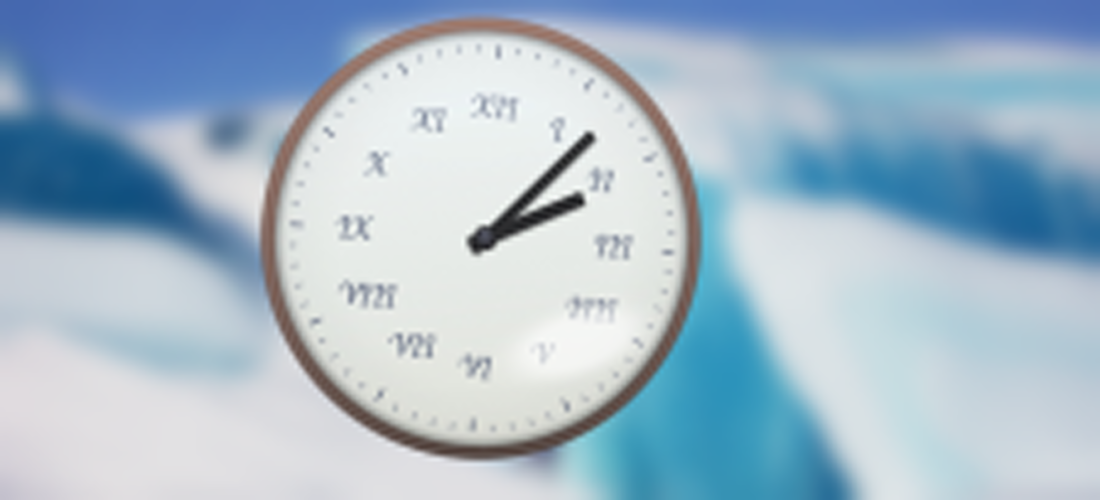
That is 2.07
